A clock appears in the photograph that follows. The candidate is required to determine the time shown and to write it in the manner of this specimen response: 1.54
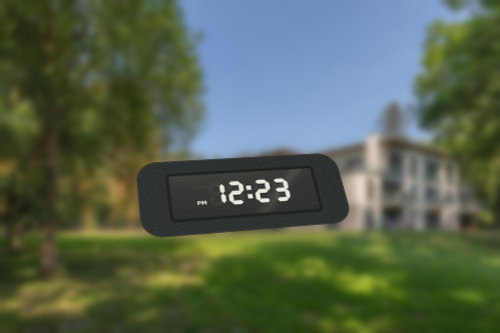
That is 12.23
